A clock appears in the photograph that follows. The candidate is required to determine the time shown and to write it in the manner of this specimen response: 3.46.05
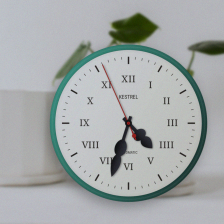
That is 4.32.56
